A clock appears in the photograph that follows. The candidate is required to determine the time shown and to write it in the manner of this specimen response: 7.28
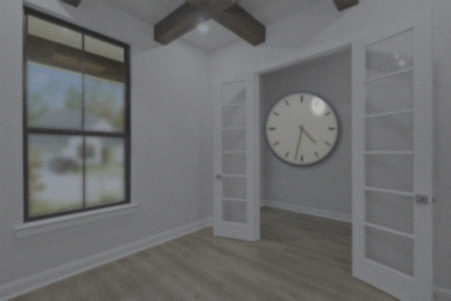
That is 4.32
